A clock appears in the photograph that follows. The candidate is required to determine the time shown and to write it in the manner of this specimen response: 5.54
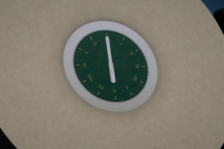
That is 6.00
